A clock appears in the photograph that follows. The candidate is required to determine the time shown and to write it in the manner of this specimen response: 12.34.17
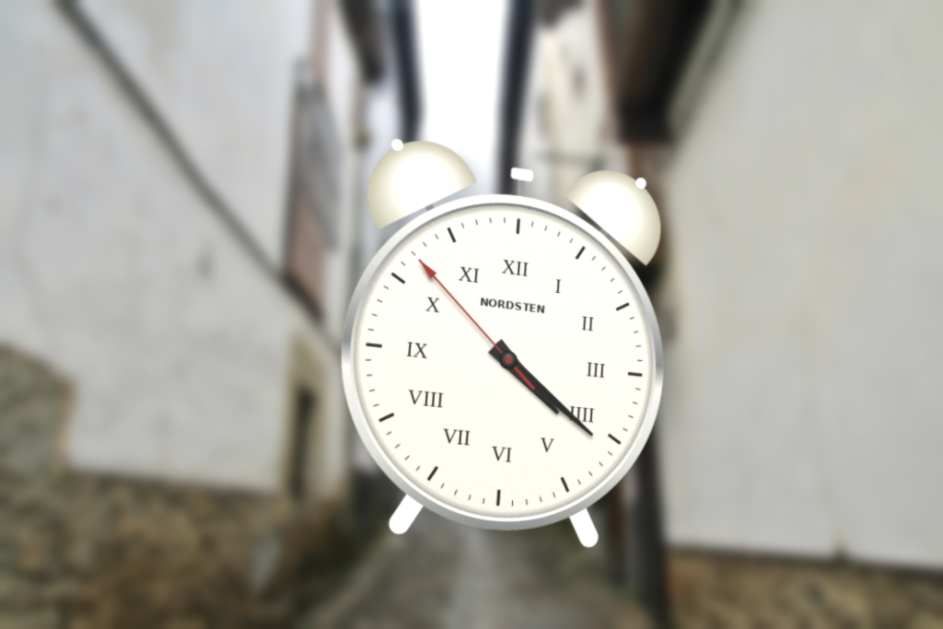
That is 4.20.52
